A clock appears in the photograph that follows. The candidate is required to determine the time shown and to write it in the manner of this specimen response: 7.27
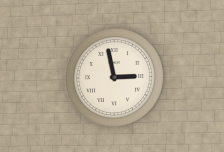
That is 2.58
